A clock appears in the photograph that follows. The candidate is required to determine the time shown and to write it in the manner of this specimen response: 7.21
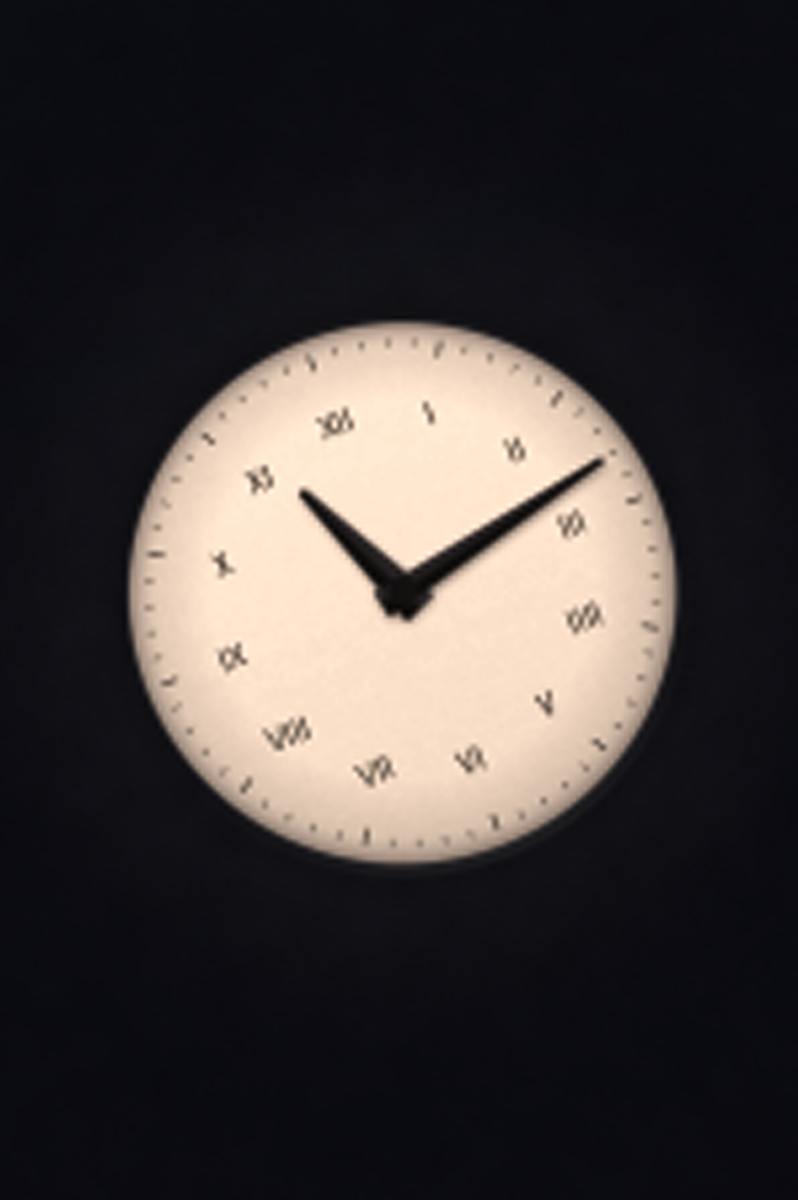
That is 11.13
